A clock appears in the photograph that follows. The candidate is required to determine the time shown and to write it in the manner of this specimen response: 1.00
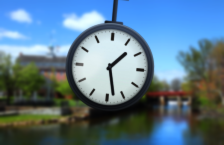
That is 1.28
